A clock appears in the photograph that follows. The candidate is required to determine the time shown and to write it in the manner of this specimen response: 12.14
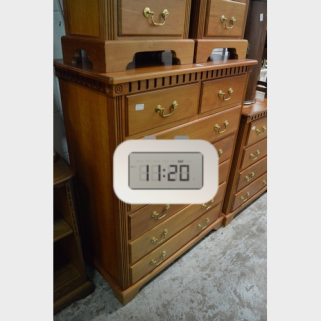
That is 11.20
